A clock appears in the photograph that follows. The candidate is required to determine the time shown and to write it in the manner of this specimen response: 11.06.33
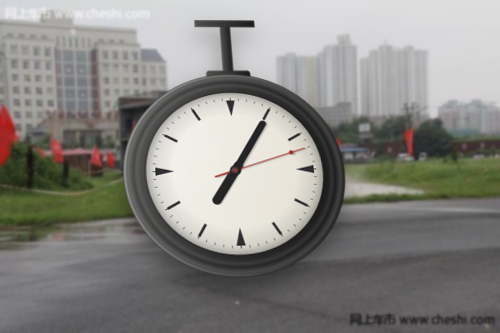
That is 7.05.12
